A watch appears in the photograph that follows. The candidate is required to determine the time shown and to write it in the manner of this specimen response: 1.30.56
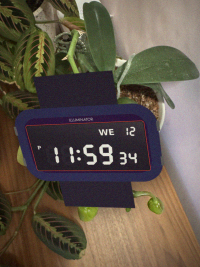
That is 11.59.34
